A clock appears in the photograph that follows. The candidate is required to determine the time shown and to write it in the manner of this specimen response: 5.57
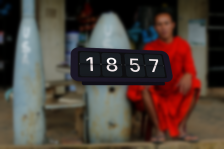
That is 18.57
